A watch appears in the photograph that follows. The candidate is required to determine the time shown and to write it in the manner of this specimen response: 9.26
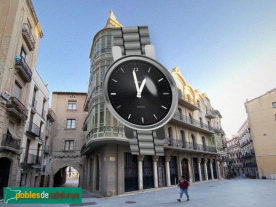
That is 12.59
